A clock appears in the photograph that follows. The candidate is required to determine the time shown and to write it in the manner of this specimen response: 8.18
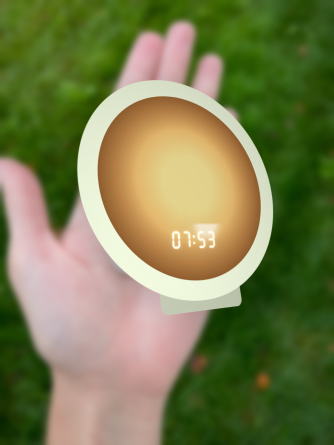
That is 7.53
